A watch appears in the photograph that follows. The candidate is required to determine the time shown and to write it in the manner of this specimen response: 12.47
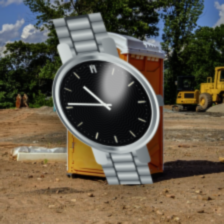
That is 10.46
